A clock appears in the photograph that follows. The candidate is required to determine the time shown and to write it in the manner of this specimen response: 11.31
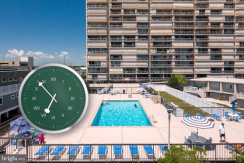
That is 6.53
